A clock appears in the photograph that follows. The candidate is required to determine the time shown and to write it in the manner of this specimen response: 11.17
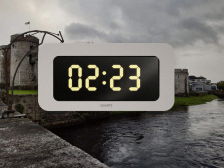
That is 2.23
